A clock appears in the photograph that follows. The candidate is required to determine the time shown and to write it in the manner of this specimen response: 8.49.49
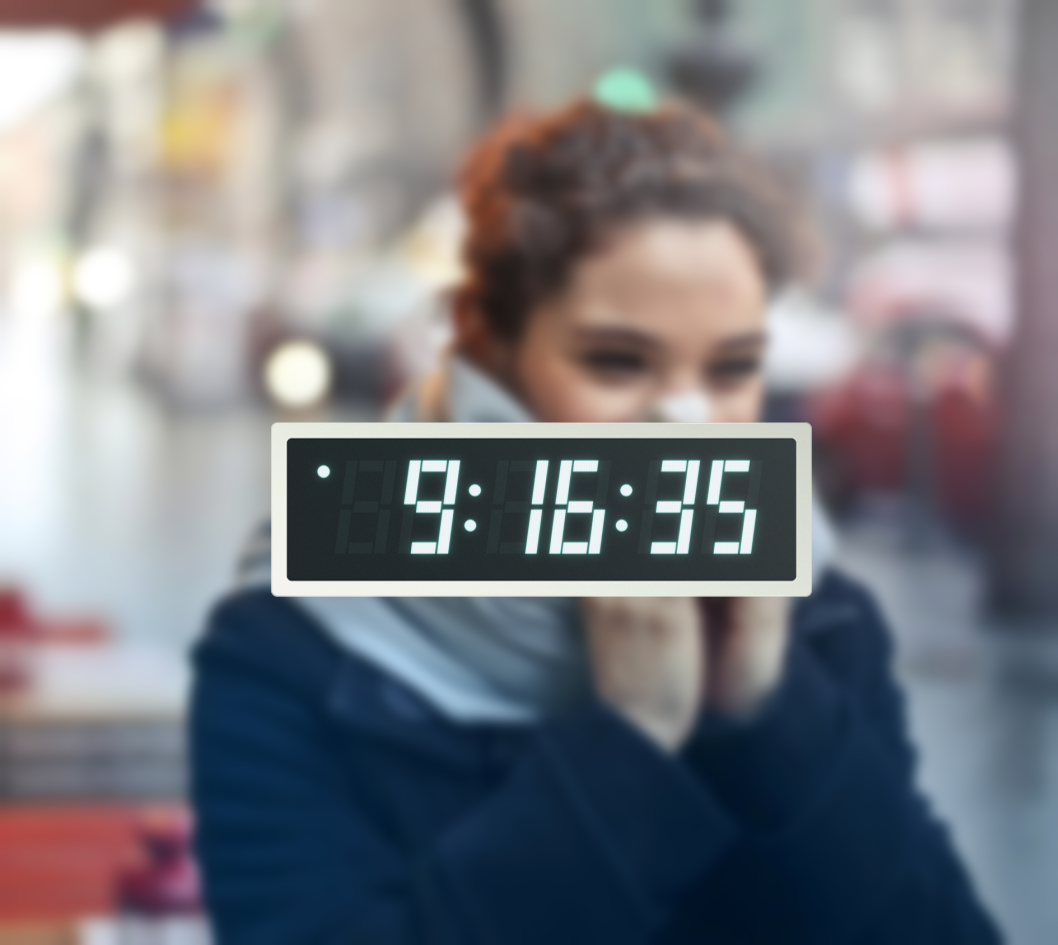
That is 9.16.35
